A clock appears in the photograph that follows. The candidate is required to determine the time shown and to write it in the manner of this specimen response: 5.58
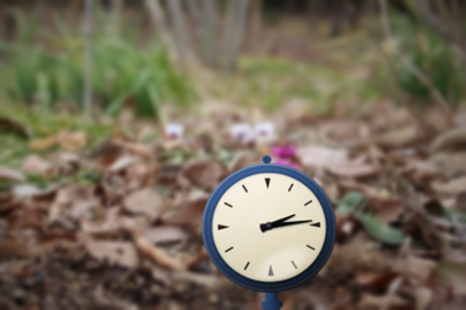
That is 2.14
